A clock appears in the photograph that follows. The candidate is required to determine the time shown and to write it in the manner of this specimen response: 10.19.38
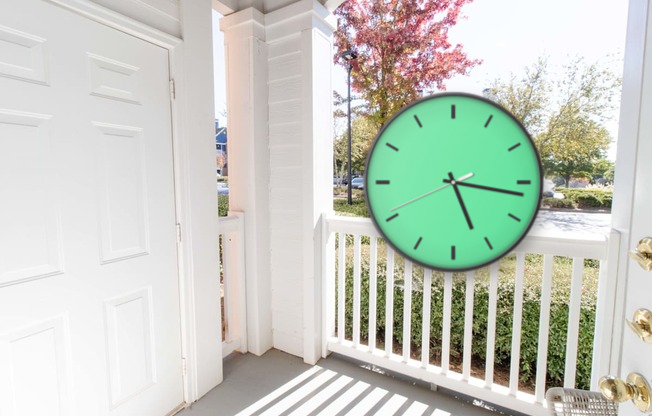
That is 5.16.41
